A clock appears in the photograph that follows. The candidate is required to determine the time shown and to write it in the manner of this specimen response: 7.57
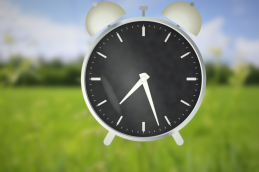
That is 7.27
